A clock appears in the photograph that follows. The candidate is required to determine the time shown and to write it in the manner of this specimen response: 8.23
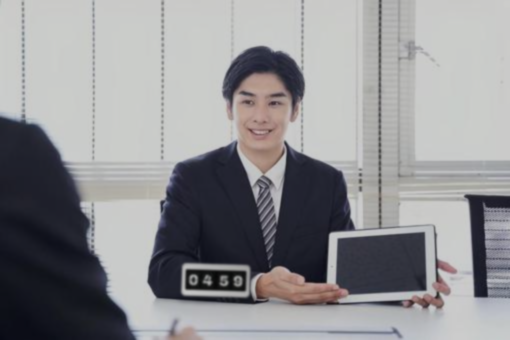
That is 4.59
